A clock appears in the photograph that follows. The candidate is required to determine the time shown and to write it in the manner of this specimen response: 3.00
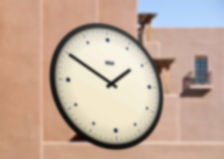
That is 1.50
